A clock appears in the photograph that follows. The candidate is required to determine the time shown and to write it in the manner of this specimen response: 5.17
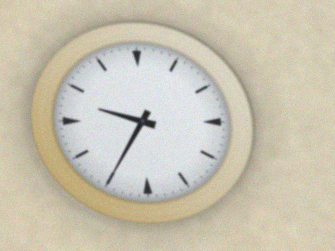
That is 9.35
